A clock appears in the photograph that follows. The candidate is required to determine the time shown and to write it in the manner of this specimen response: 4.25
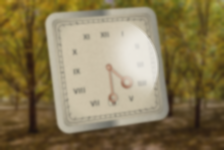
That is 4.30
